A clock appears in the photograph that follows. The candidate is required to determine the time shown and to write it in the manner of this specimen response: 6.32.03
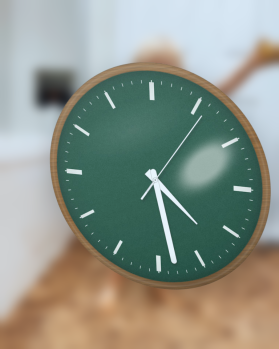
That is 4.28.06
